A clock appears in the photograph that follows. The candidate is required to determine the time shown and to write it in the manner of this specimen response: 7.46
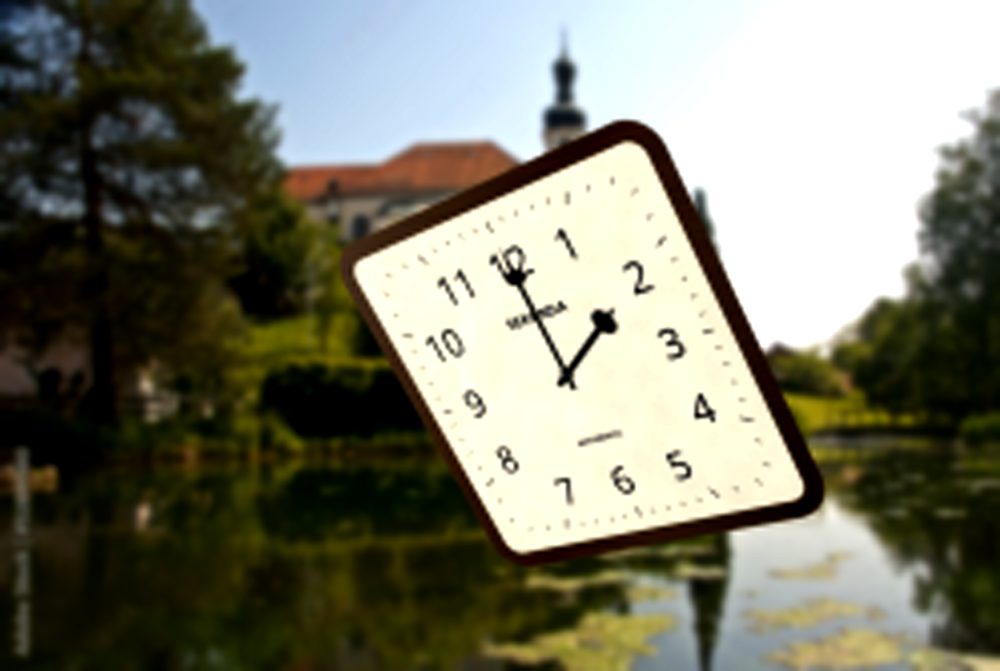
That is 2.00
